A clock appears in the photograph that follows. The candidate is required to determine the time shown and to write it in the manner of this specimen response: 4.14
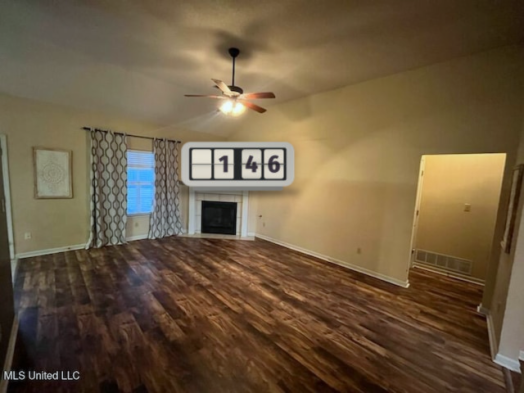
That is 1.46
